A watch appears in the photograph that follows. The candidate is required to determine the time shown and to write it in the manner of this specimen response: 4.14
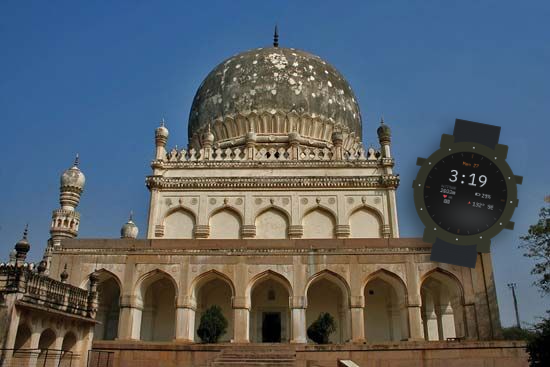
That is 3.19
